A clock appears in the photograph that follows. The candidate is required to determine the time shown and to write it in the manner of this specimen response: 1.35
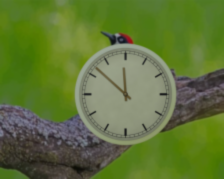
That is 11.52
